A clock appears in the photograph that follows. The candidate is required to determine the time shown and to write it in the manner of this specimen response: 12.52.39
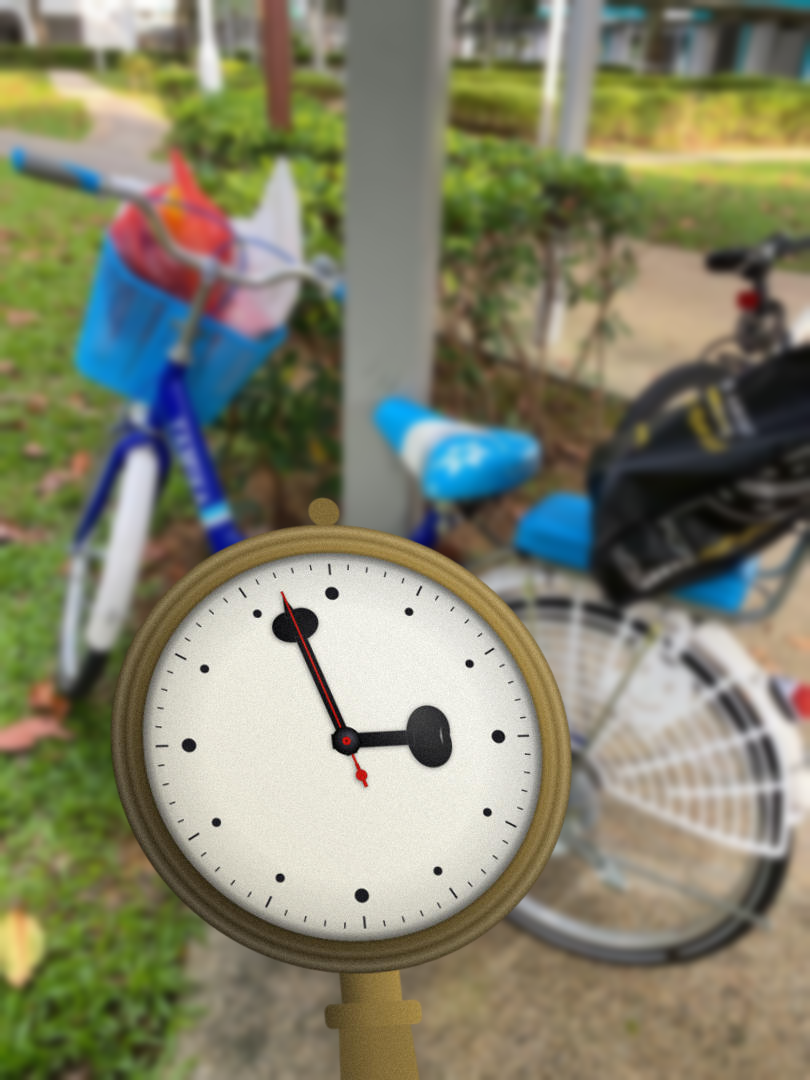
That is 2.56.57
